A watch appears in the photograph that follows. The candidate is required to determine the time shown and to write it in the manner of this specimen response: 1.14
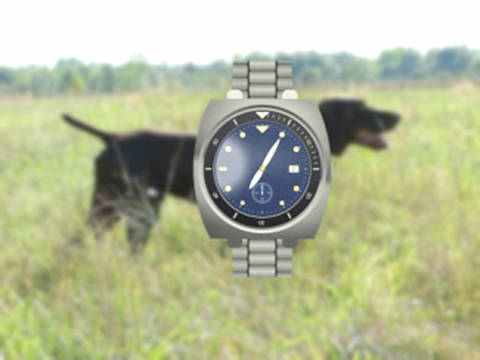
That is 7.05
